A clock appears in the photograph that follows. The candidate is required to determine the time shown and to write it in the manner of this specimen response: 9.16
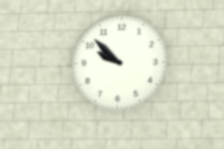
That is 9.52
